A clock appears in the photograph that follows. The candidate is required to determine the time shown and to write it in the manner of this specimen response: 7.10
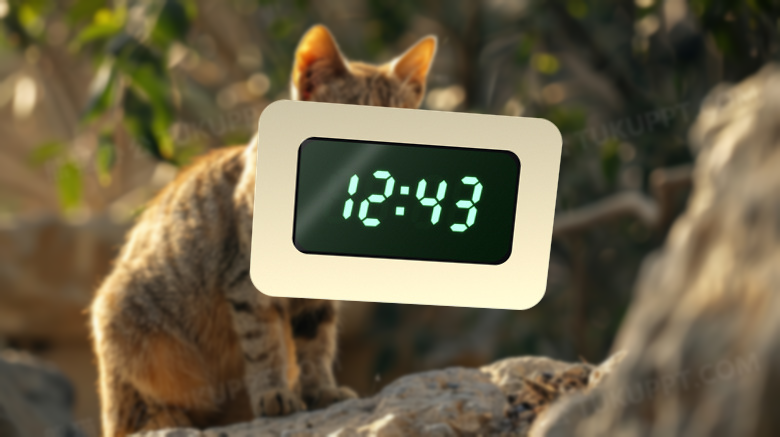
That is 12.43
